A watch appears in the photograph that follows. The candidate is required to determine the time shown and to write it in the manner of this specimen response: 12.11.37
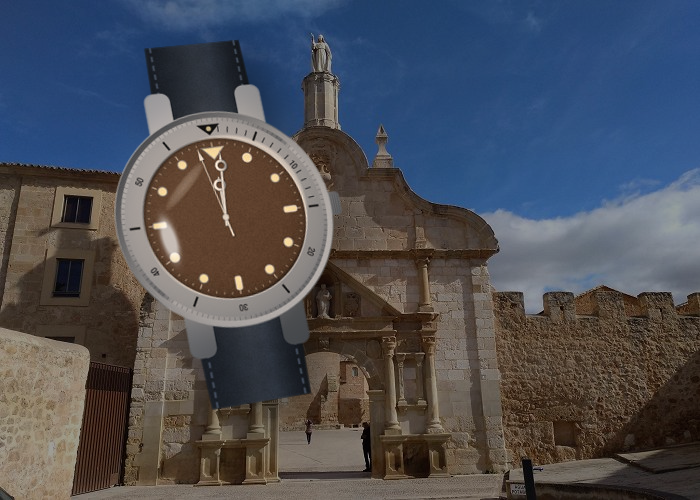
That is 12.00.58
